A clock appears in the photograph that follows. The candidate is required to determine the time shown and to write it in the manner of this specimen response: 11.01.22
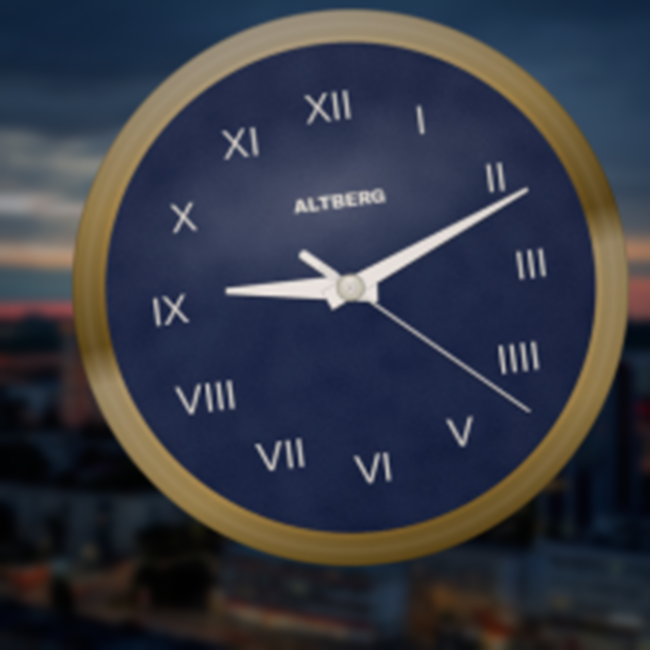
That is 9.11.22
